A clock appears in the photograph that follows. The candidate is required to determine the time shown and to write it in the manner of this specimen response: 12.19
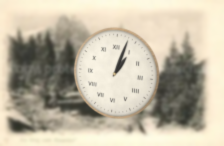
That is 1.03
